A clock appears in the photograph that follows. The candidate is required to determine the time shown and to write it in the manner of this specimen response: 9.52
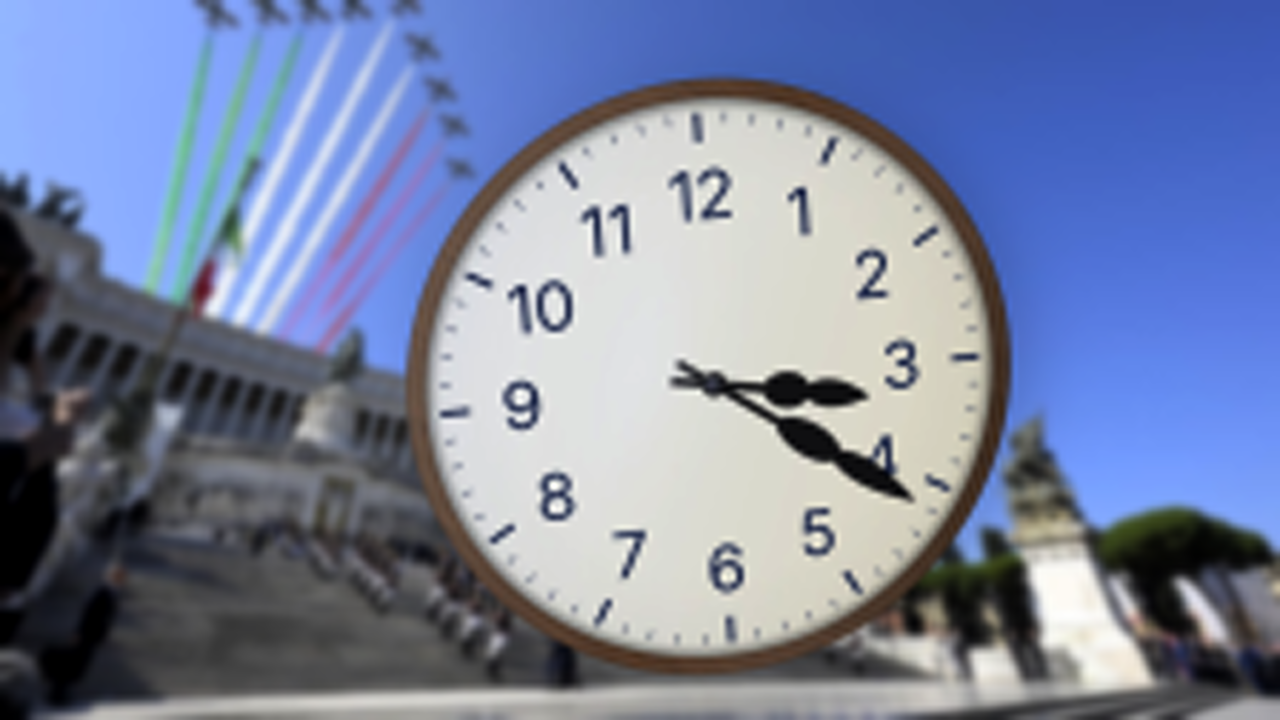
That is 3.21
